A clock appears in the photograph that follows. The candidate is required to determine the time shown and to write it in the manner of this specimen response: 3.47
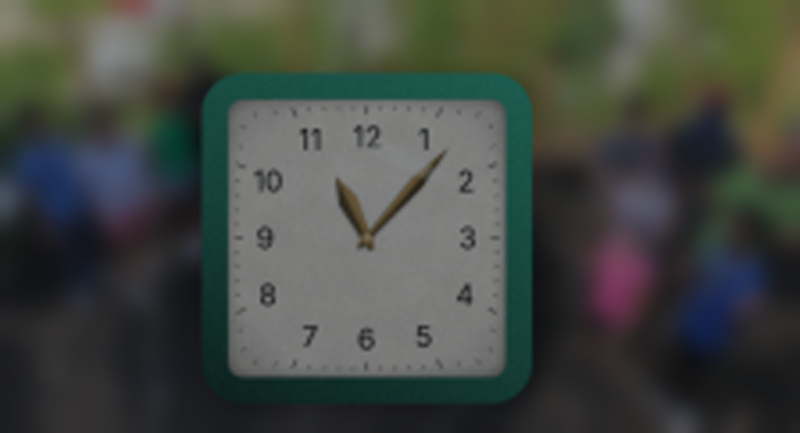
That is 11.07
